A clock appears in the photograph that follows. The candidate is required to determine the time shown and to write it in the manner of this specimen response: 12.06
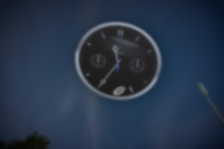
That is 11.35
